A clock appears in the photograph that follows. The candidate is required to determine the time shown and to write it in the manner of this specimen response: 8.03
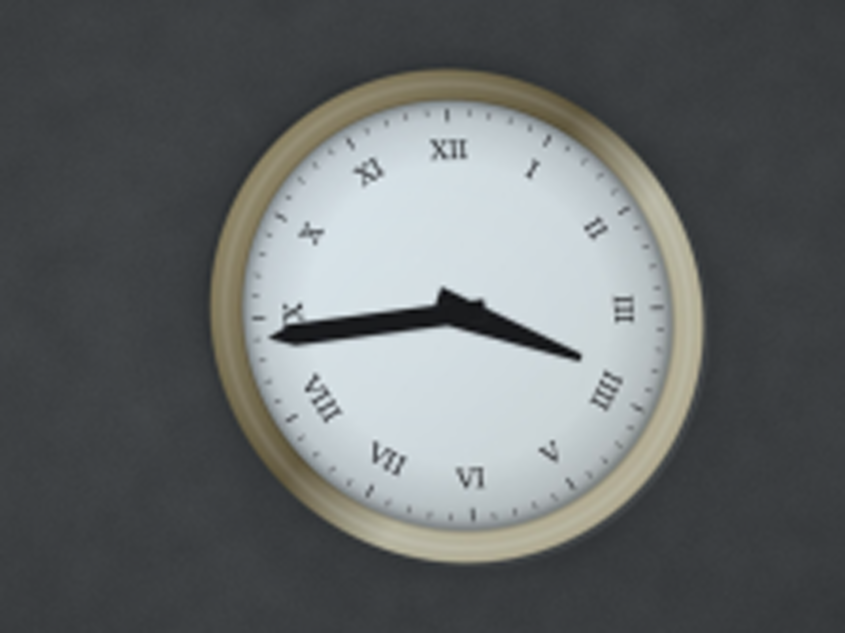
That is 3.44
